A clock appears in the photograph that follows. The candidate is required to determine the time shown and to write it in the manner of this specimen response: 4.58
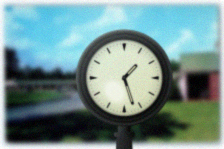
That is 1.27
